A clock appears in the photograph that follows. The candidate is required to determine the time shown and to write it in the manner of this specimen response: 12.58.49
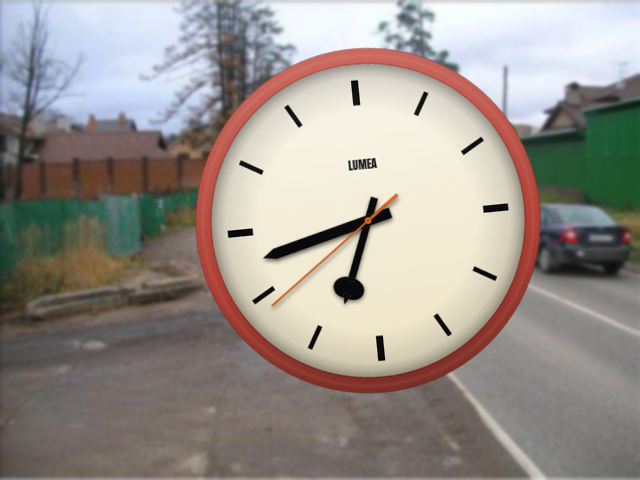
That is 6.42.39
